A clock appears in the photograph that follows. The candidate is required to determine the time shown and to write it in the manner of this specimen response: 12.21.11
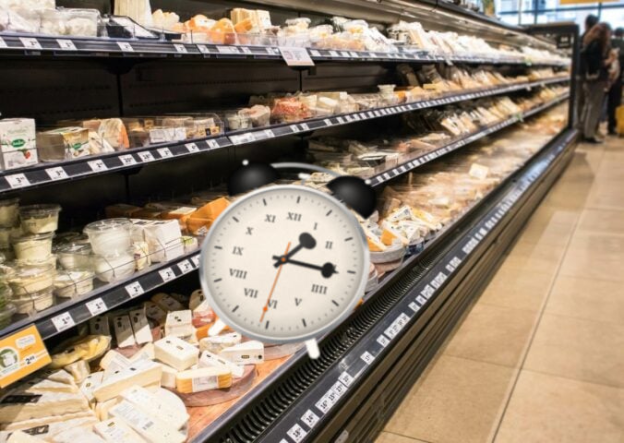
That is 1.15.31
